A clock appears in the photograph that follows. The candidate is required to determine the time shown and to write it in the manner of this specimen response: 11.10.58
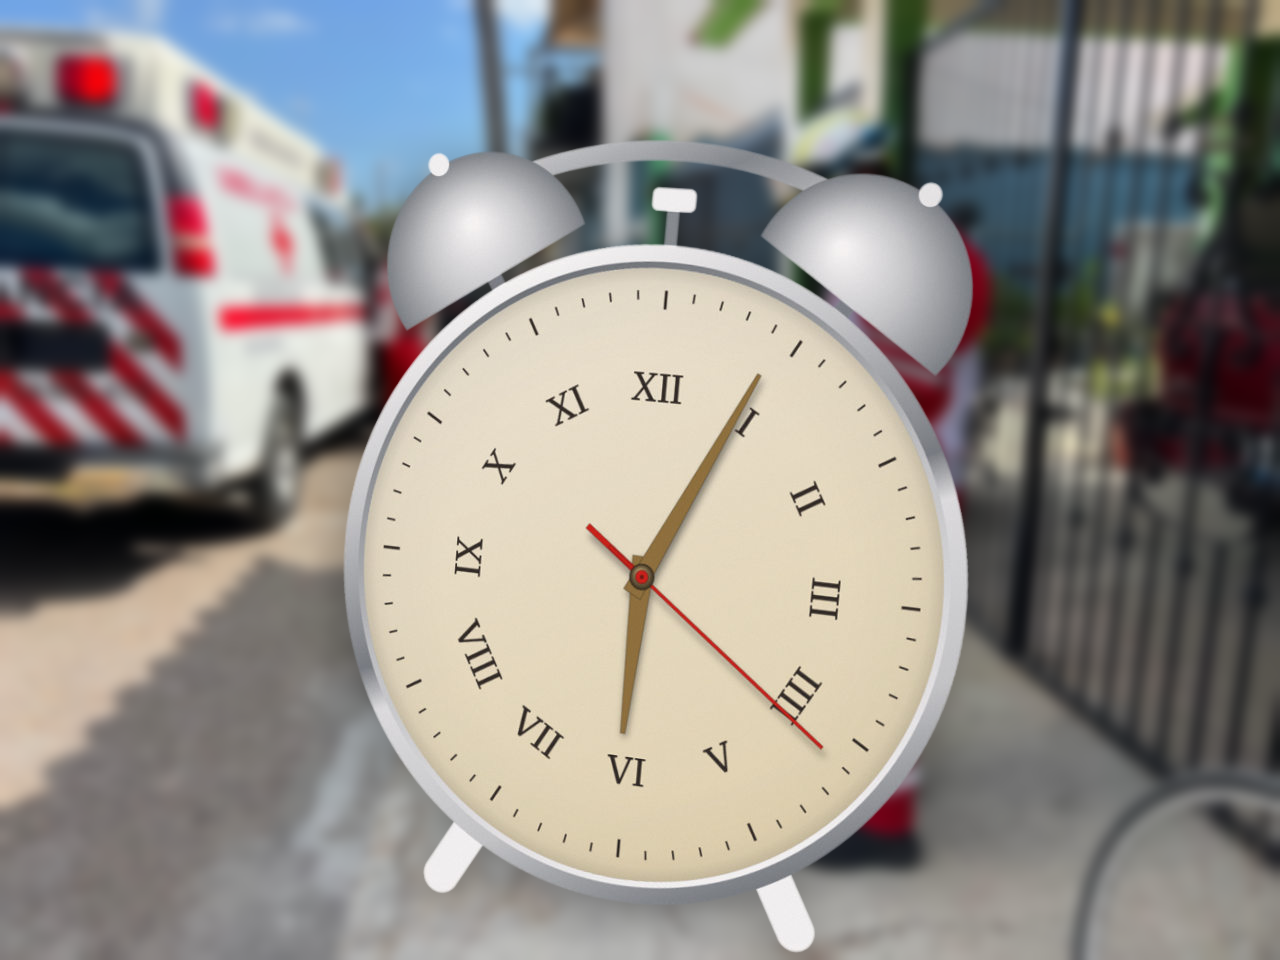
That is 6.04.21
